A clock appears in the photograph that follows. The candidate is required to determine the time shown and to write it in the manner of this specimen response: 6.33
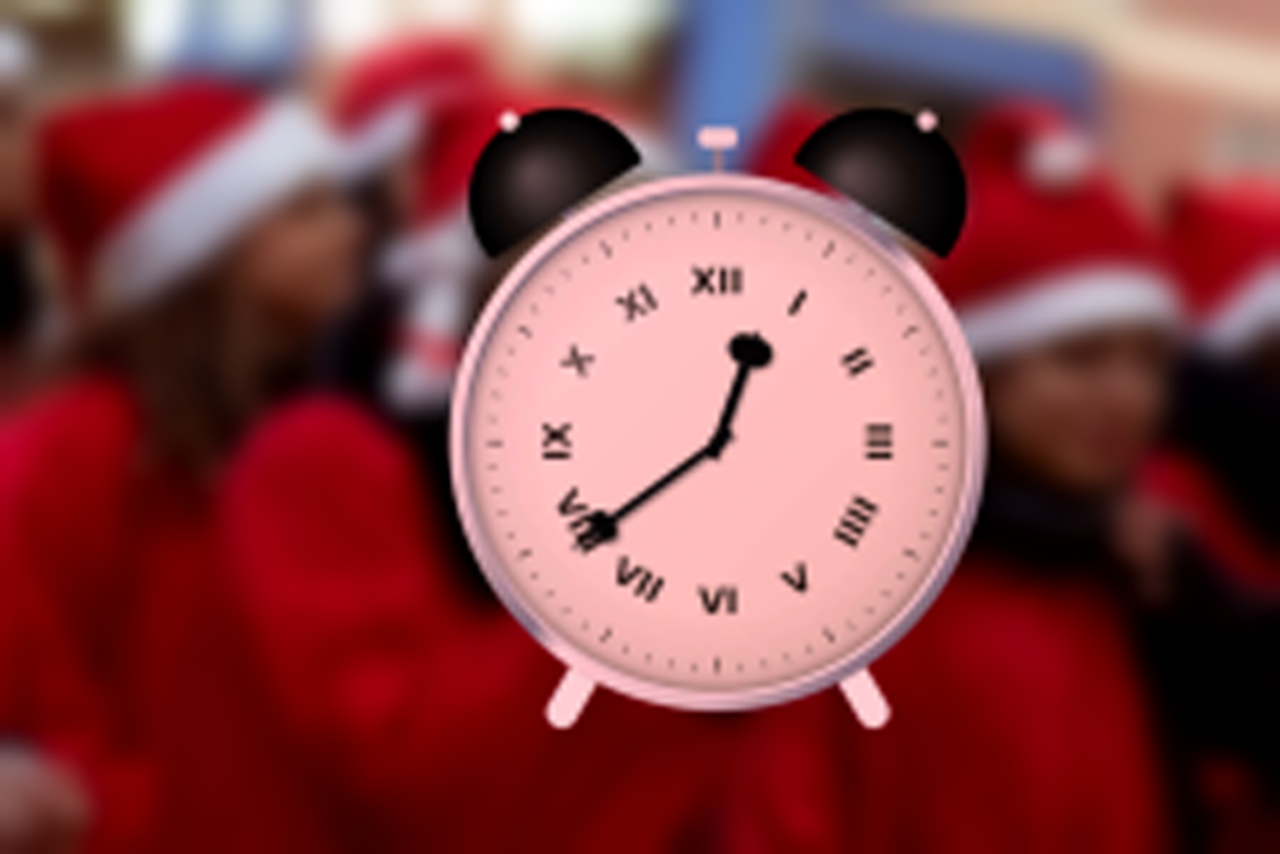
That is 12.39
